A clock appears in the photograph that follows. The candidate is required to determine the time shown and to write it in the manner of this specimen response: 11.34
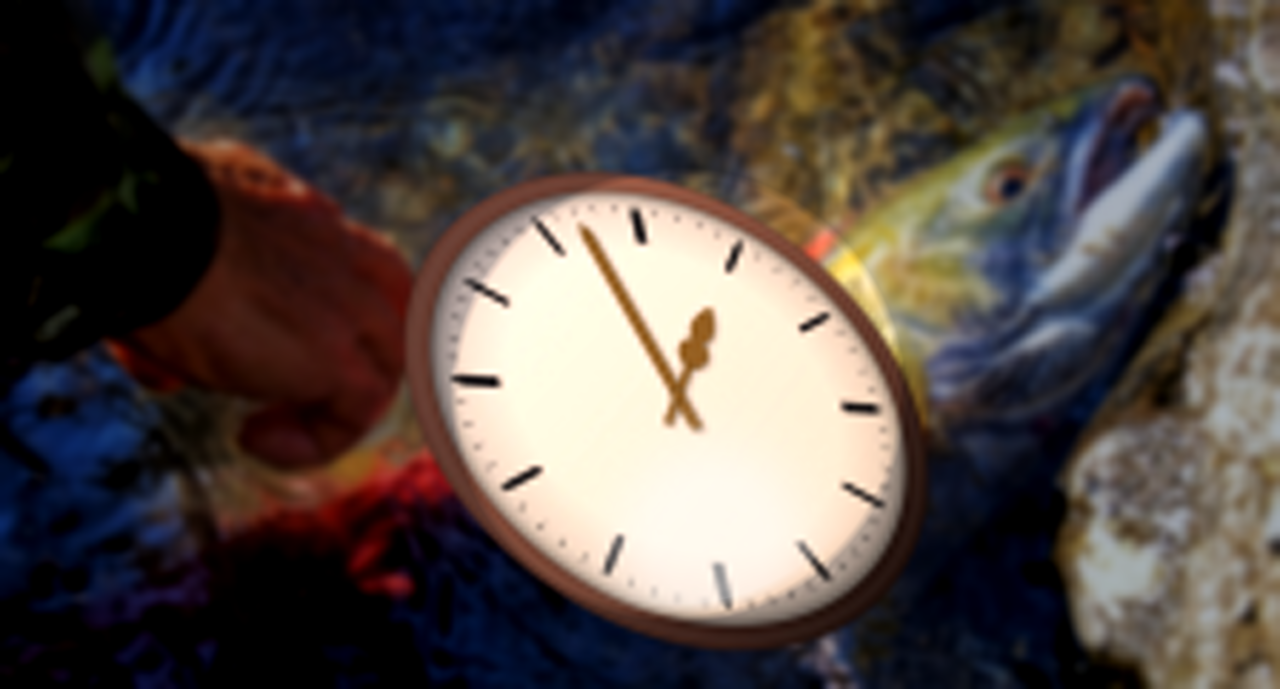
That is 12.57
